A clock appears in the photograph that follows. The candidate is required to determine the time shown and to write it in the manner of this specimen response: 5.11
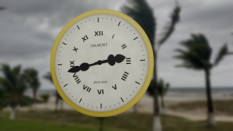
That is 2.43
